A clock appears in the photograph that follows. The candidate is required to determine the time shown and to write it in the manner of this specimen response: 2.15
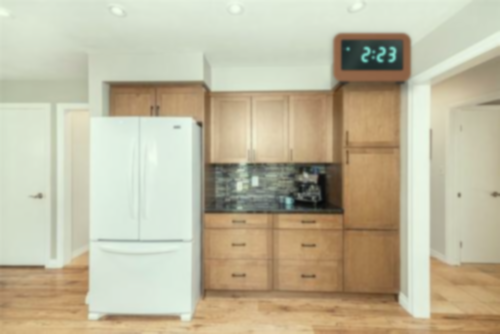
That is 2.23
